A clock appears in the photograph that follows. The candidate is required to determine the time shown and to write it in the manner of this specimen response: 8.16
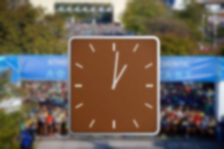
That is 1.01
